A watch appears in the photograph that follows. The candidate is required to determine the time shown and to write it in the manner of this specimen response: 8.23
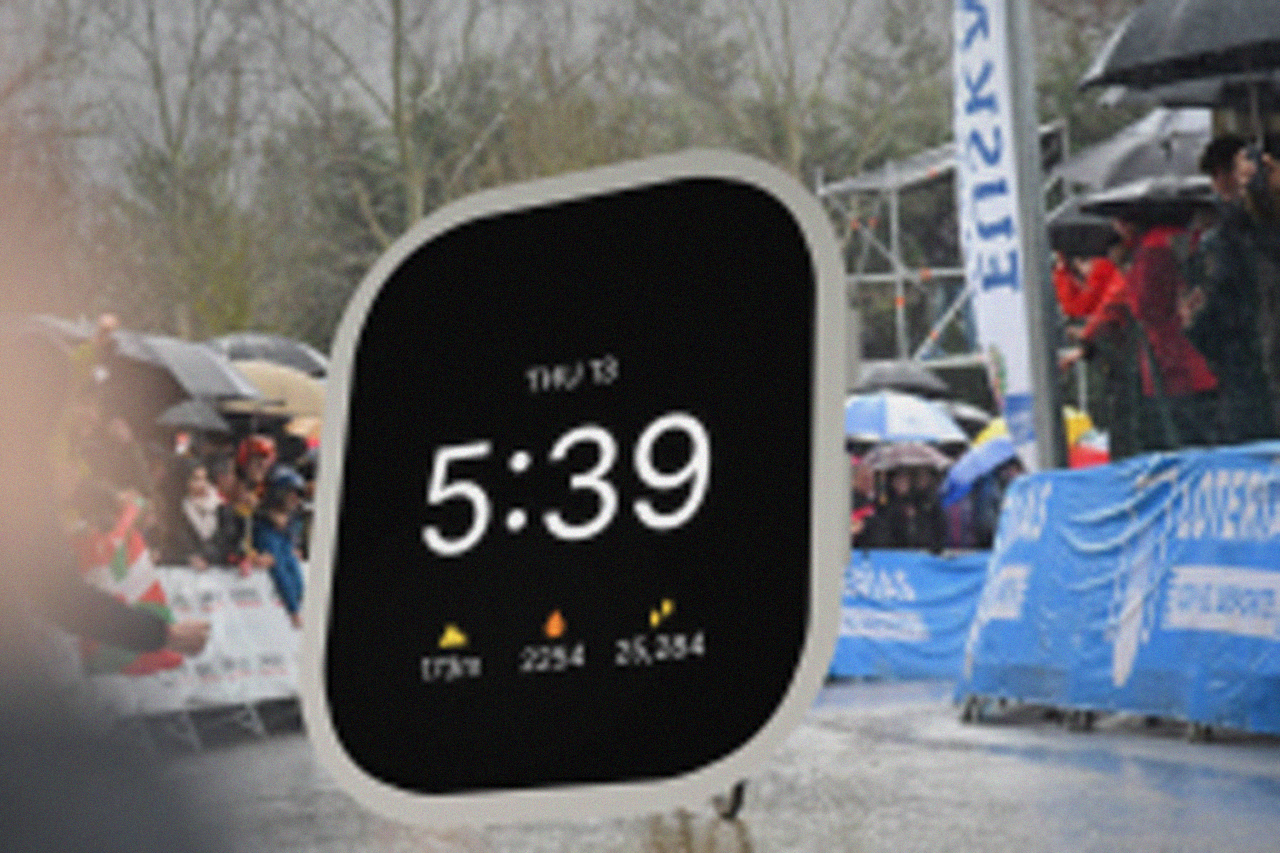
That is 5.39
